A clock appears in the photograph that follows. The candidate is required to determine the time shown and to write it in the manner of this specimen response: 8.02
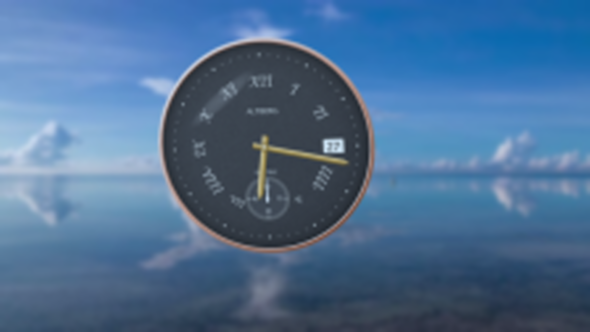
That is 6.17
